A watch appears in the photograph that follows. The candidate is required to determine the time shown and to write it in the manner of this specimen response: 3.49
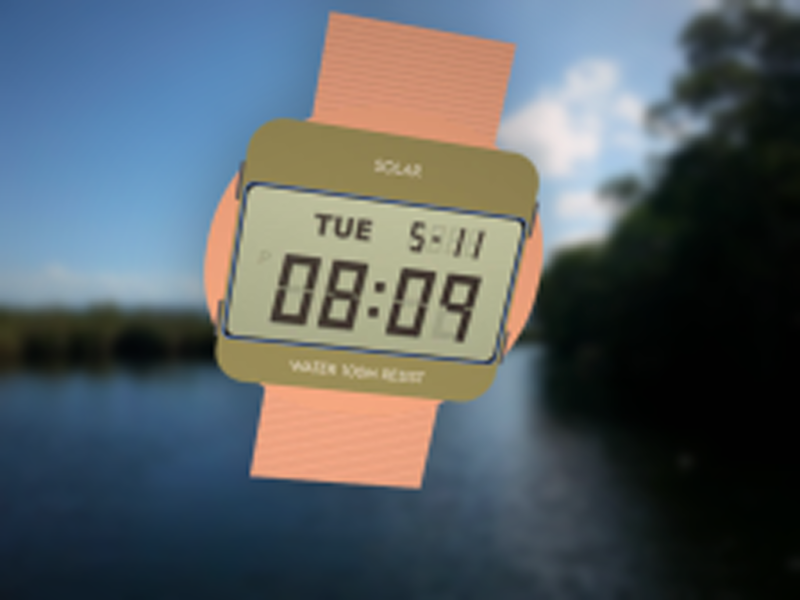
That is 8.09
